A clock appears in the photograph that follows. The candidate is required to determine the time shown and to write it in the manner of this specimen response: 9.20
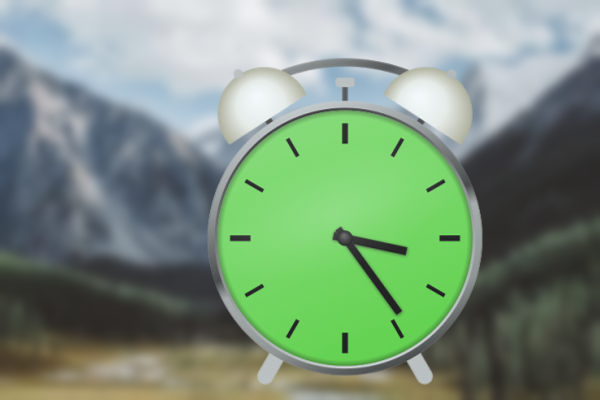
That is 3.24
